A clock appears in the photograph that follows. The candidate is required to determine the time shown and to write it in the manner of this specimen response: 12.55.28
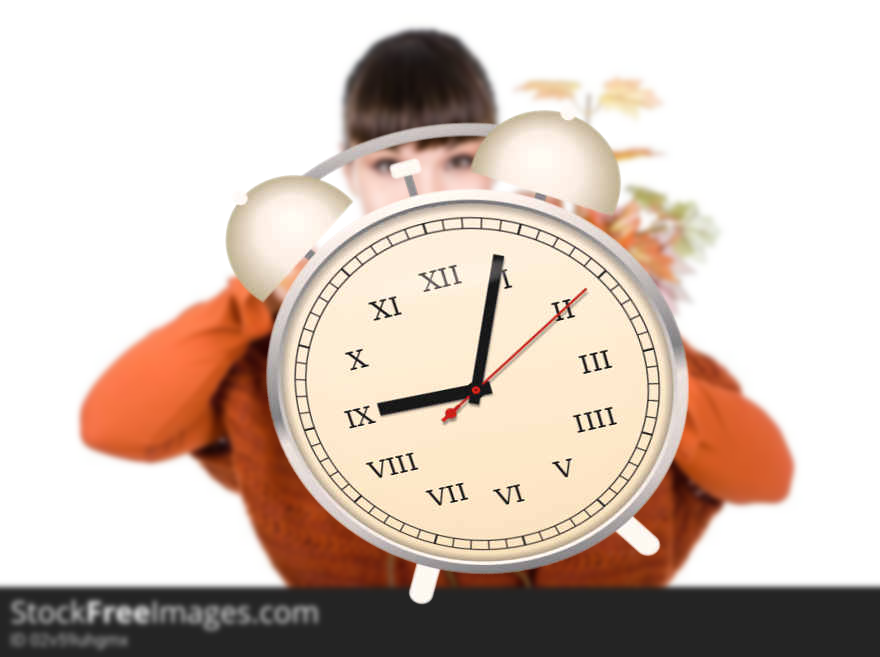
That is 9.04.10
